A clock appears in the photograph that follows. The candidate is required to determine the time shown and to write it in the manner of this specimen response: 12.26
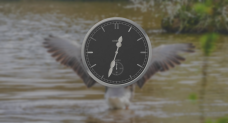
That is 12.33
